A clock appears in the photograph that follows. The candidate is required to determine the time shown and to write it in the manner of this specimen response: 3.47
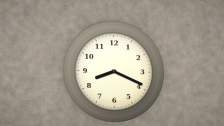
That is 8.19
